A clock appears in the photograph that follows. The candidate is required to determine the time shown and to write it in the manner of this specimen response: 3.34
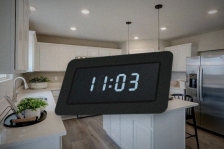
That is 11.03
